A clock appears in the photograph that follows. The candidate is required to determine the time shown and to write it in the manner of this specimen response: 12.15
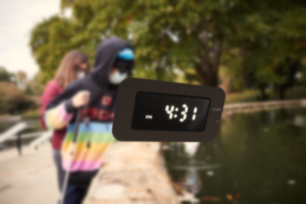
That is 4.31
